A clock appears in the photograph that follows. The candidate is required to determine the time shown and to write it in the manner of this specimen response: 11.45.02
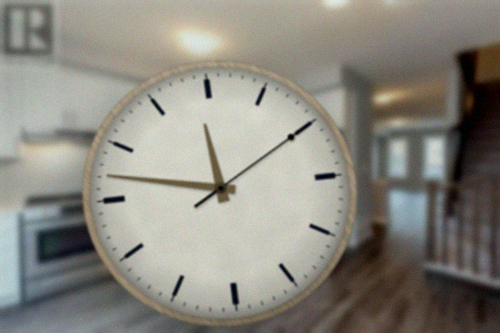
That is 11.47.10
